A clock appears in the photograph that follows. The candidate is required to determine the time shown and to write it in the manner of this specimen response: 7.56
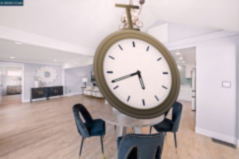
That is 5.42
